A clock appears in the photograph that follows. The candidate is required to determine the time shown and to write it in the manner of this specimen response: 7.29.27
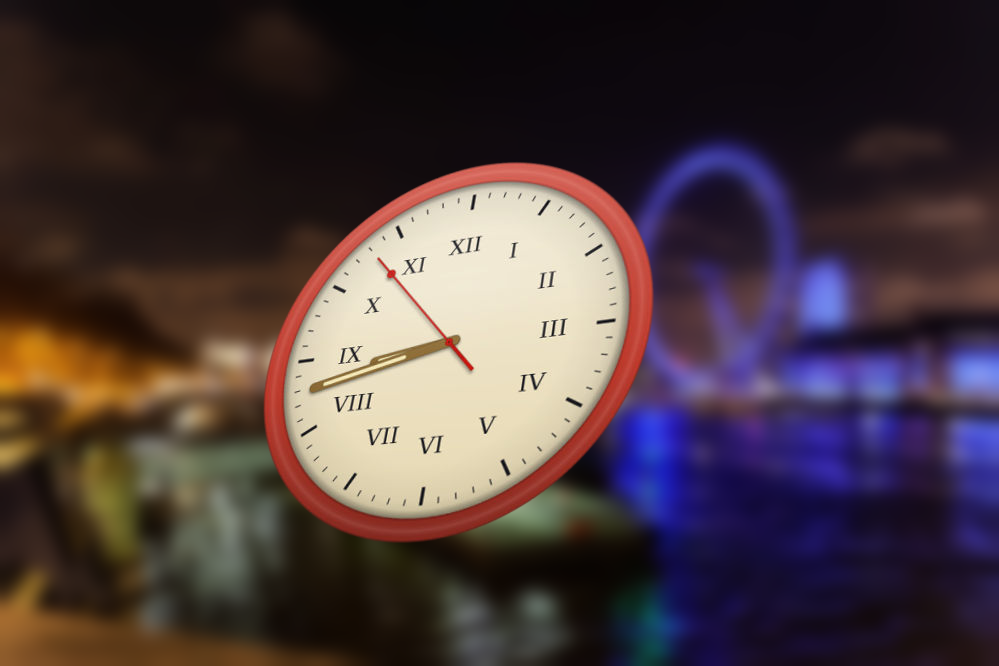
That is 8.42.53
